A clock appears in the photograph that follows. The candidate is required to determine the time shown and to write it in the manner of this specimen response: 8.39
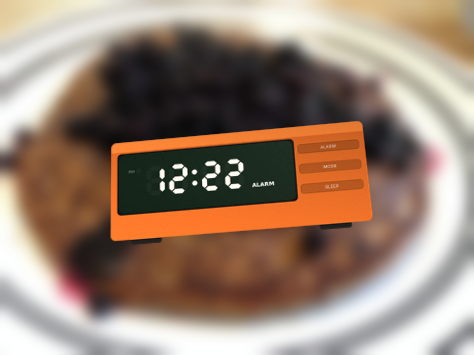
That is 12.22
